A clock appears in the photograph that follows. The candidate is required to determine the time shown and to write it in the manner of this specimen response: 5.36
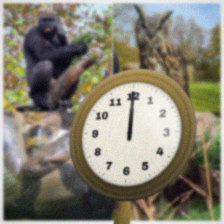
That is 12.00
